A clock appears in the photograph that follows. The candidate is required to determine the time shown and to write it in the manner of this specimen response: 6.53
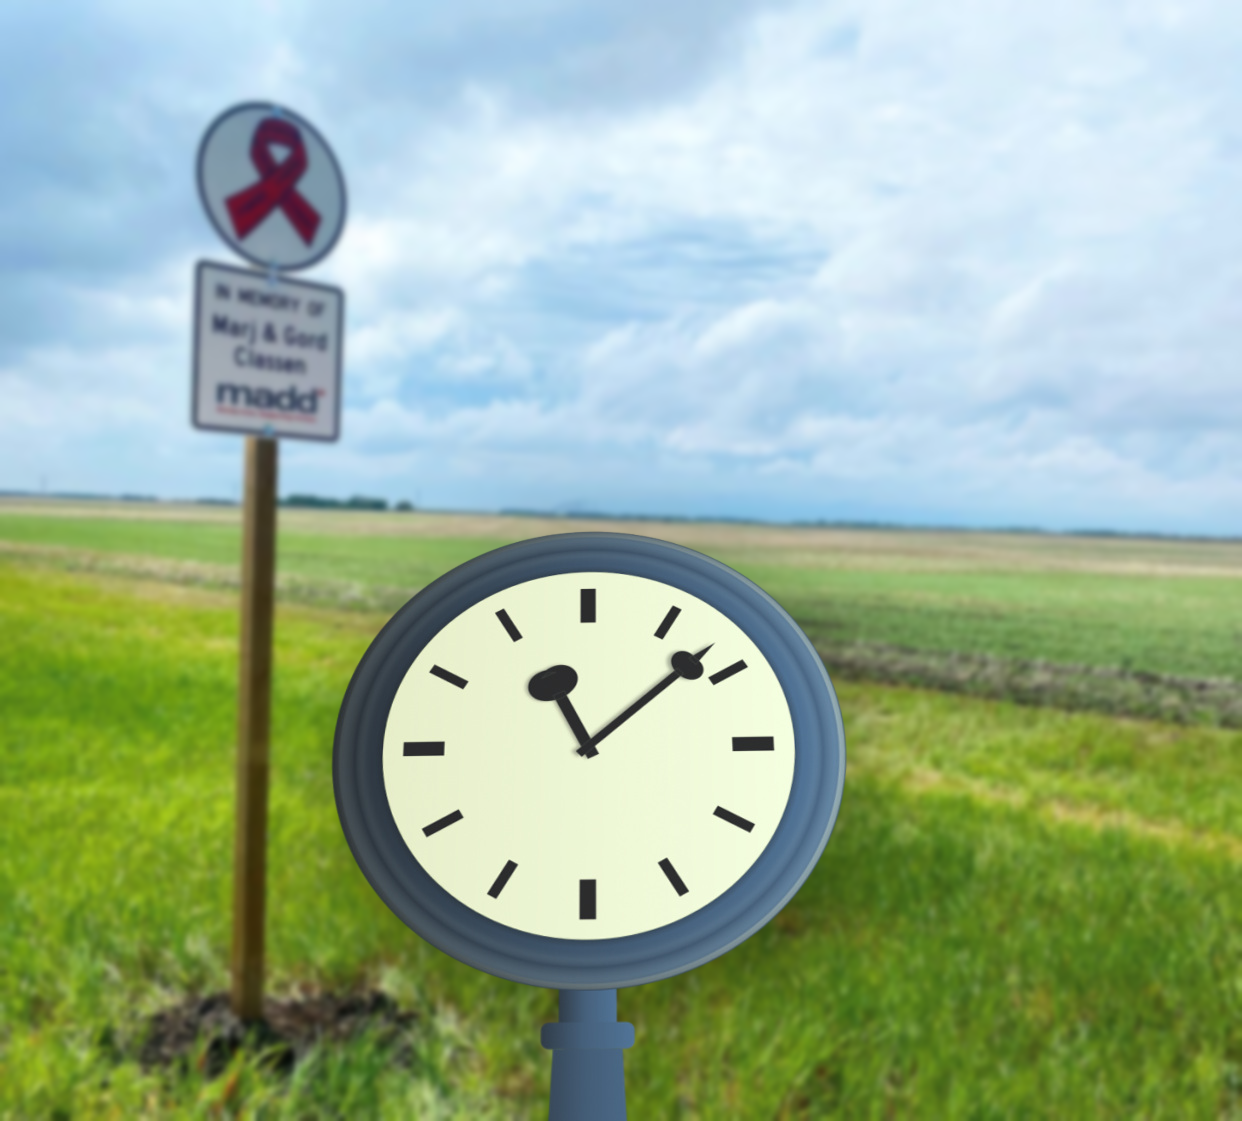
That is 11.08
